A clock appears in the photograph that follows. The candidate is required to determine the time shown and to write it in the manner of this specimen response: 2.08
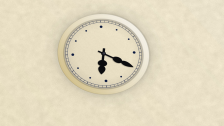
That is 6.20
